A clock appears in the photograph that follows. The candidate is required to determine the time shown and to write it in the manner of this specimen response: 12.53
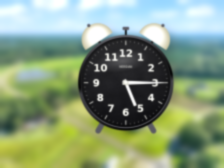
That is 5.15
